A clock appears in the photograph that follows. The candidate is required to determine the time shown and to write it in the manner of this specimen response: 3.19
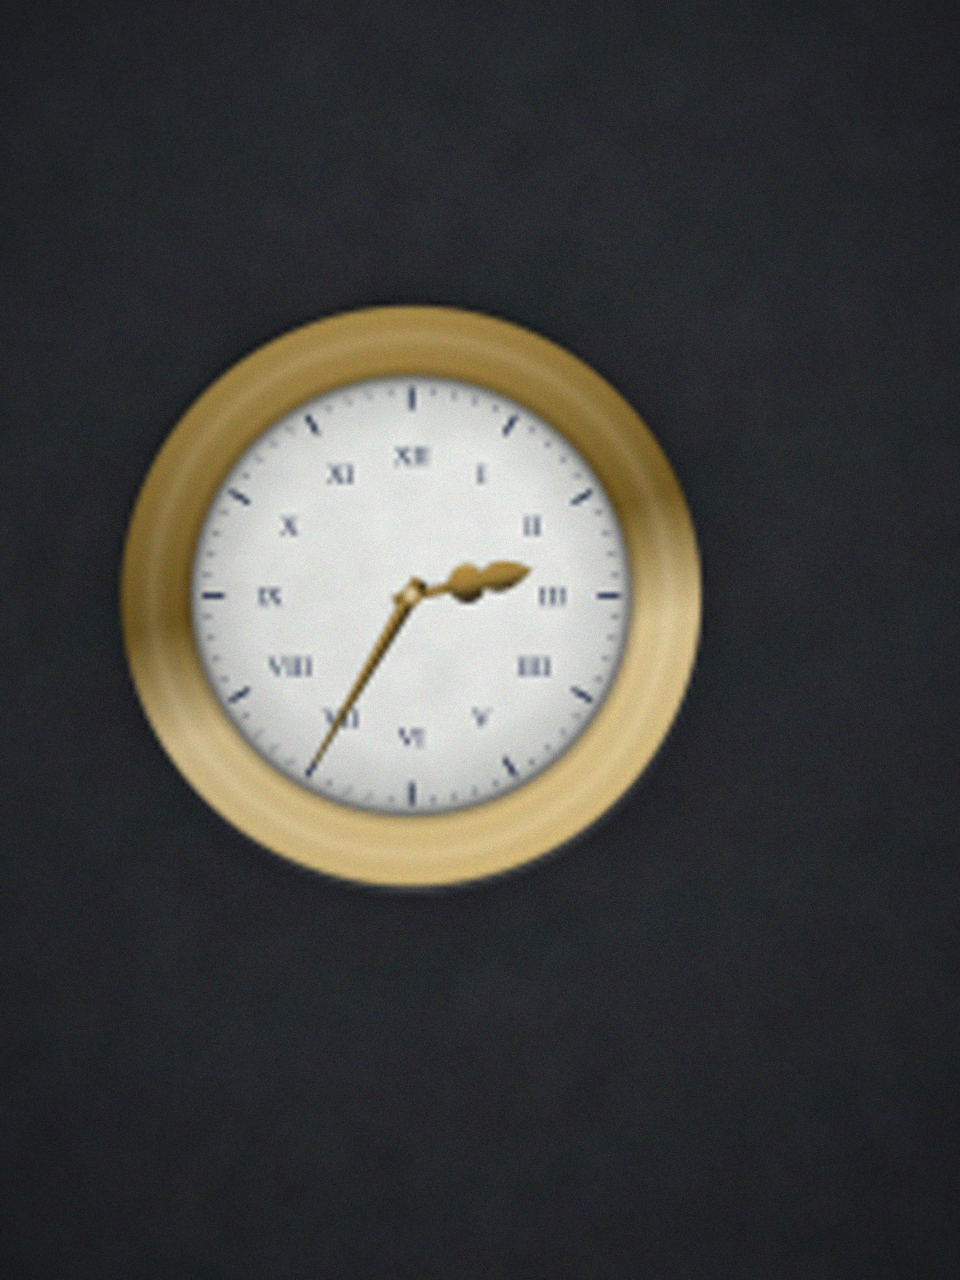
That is 2.35
